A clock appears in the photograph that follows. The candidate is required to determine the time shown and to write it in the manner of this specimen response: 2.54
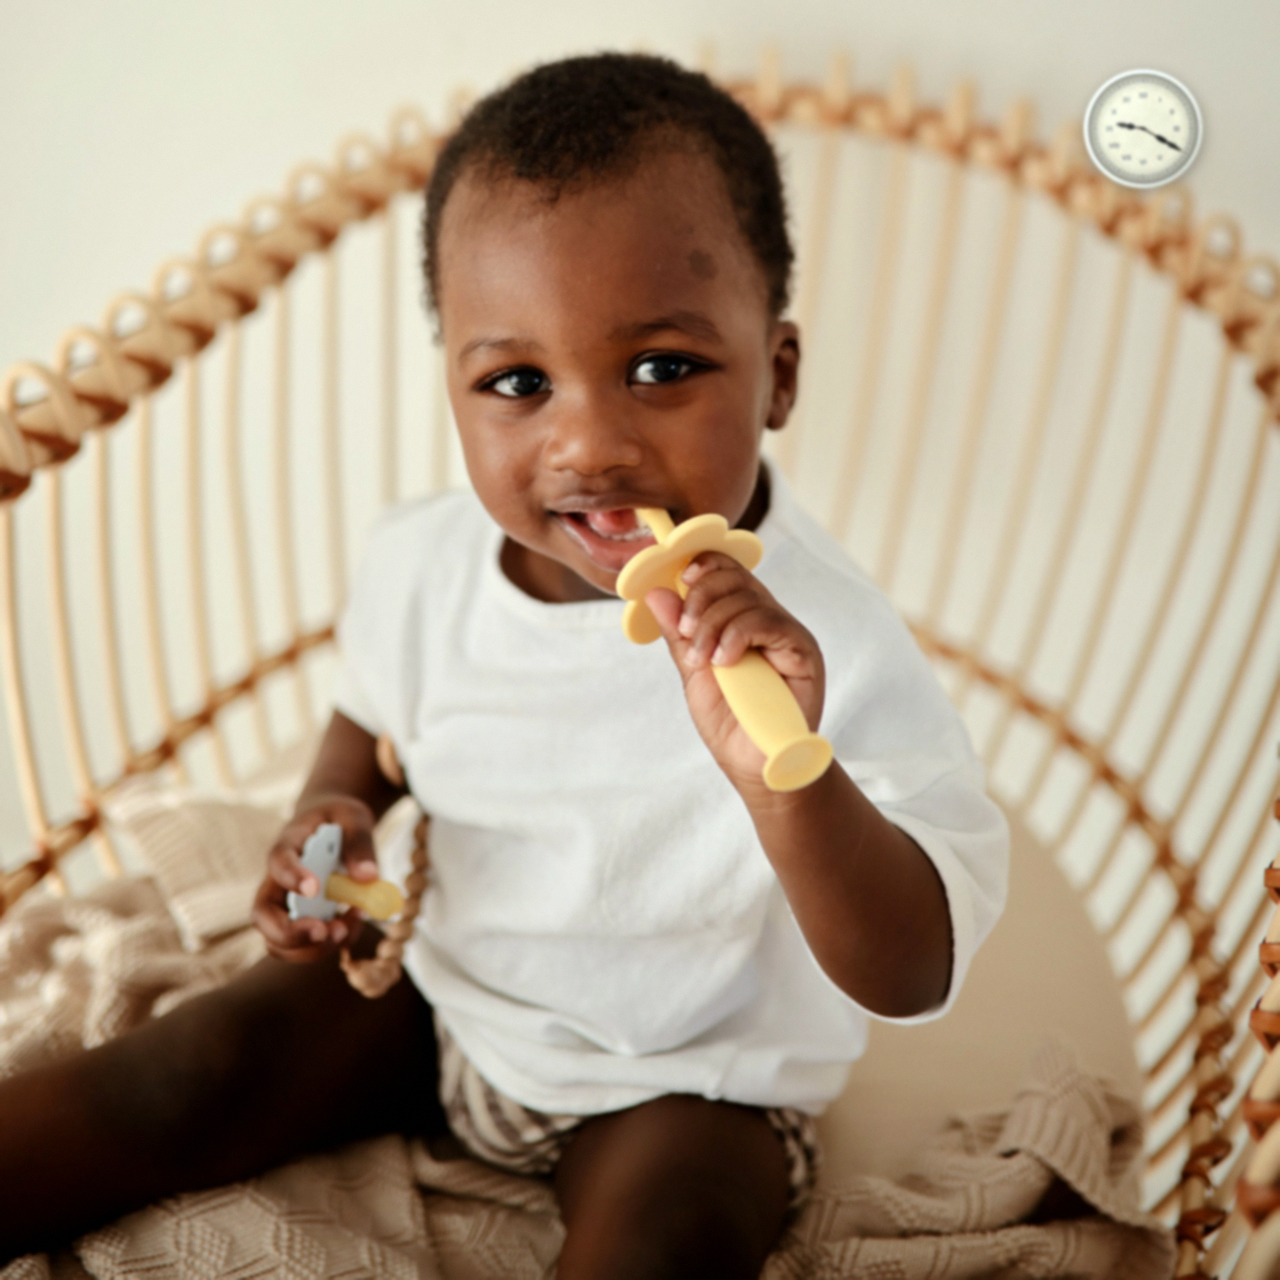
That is 9.20
